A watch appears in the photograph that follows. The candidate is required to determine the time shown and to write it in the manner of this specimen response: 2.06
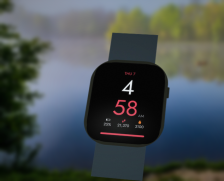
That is 4.58
